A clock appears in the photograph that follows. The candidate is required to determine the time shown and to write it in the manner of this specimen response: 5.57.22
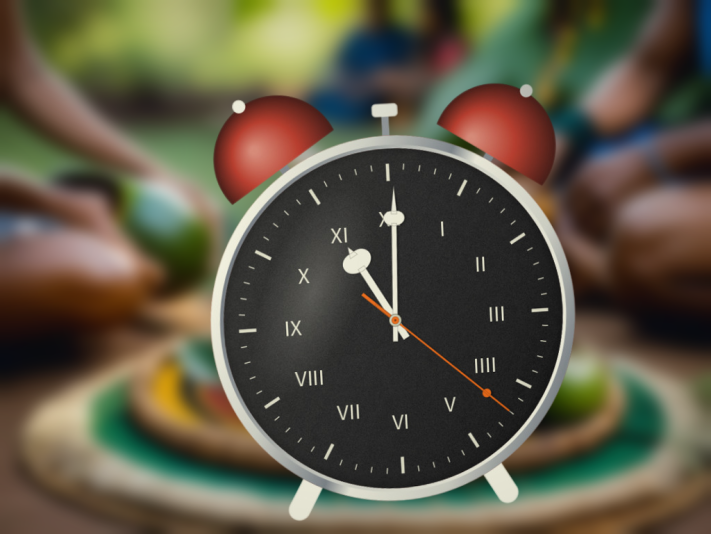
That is 11.00.22
